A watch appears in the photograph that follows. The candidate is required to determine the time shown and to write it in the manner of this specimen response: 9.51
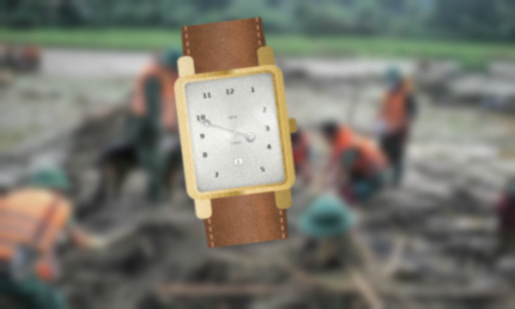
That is 3.49
